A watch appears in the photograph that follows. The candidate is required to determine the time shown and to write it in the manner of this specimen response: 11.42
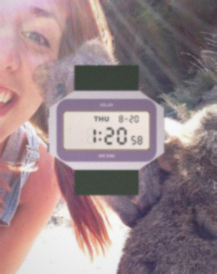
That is 1.20
